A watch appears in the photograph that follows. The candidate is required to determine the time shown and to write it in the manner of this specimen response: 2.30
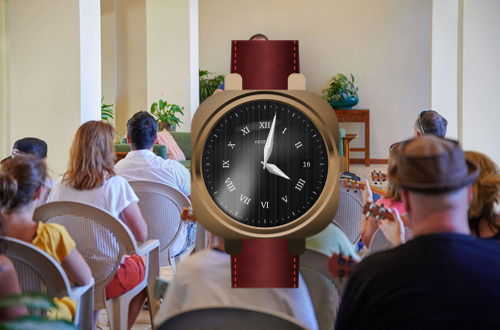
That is 4.02
